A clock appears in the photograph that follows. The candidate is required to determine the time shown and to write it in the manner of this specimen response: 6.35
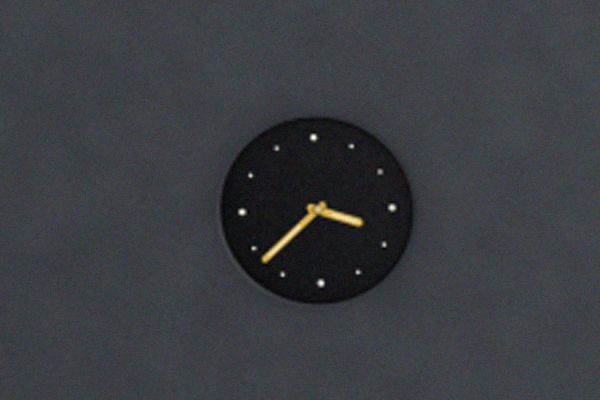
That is 3.38
